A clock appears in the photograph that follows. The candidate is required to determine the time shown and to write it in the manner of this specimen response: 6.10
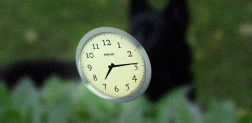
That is 7.14
